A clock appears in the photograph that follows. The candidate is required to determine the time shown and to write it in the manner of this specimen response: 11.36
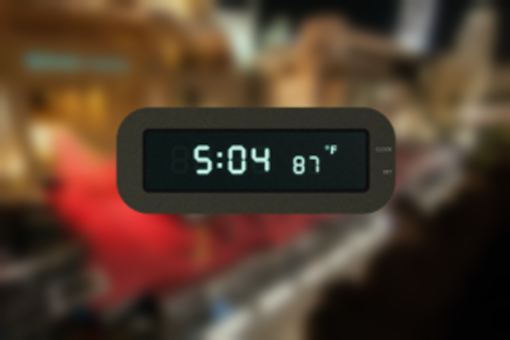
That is 5.04
